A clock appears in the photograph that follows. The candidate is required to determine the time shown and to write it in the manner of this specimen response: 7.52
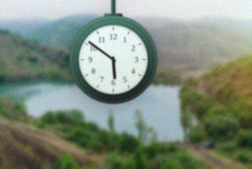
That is 5.51
